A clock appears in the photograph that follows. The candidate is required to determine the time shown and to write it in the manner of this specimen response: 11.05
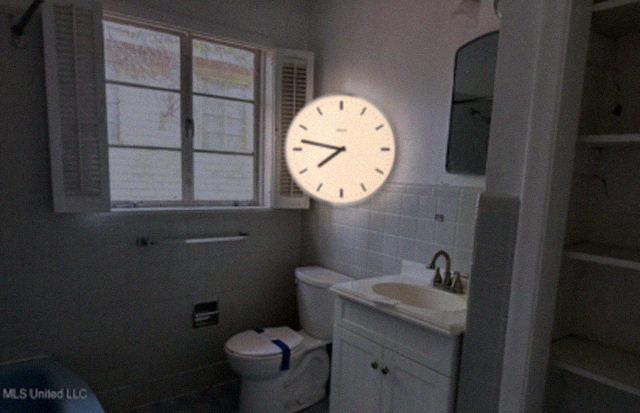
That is 7.47
